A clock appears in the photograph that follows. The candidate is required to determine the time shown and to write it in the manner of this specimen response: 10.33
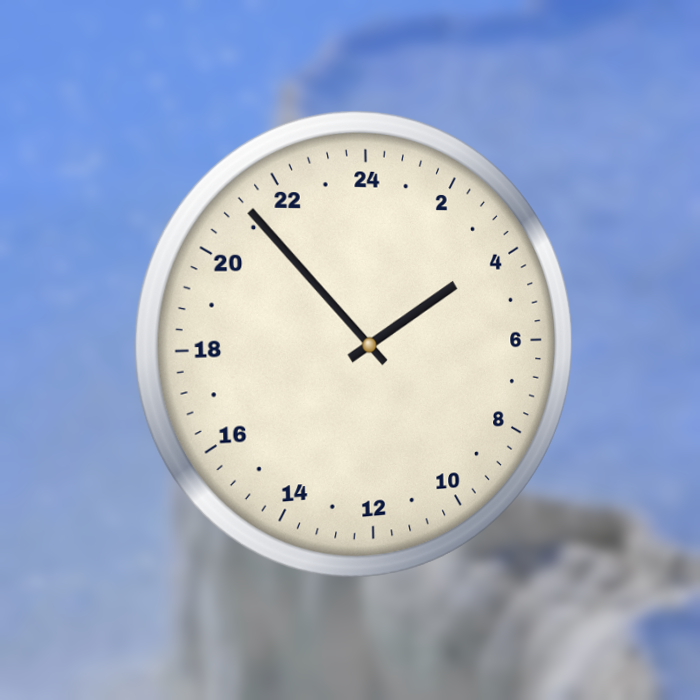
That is 3.53
